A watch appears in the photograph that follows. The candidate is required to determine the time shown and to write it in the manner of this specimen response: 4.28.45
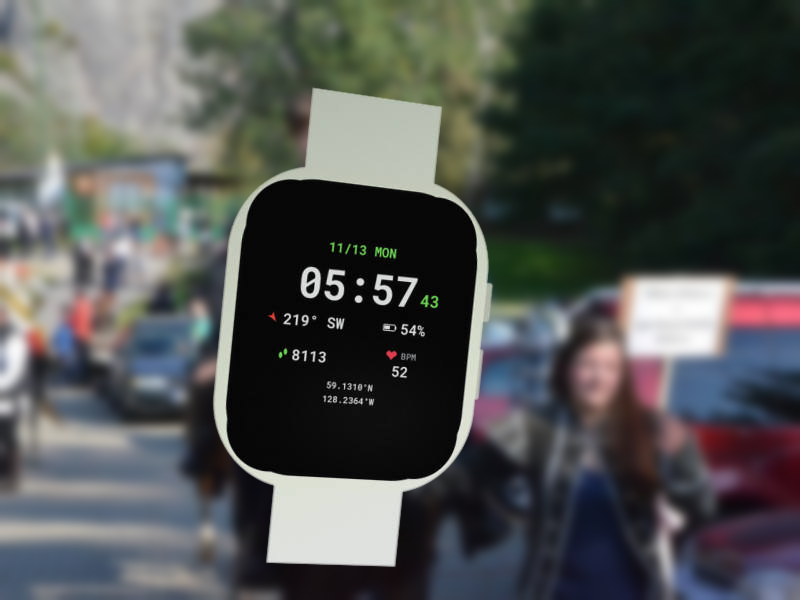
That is 5.57.43
